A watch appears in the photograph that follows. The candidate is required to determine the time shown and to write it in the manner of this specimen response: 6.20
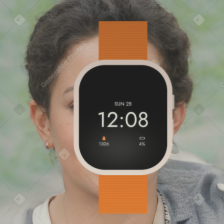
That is 12.08
